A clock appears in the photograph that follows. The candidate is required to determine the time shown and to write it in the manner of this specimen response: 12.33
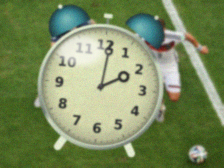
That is 2.01
